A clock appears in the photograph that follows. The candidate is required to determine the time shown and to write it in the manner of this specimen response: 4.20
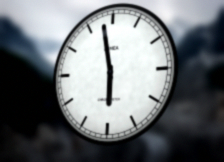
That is 5.58
